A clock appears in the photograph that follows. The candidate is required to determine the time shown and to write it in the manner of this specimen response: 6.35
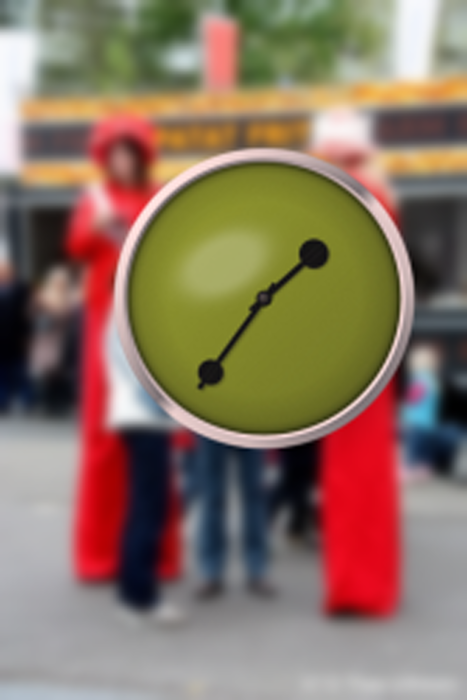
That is 1.36
